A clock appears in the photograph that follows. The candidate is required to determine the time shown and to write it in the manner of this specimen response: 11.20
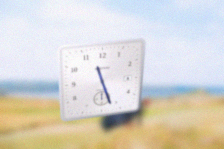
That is 11.27
